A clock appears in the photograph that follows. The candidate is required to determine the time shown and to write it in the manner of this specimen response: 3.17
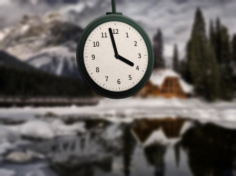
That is 3.58
